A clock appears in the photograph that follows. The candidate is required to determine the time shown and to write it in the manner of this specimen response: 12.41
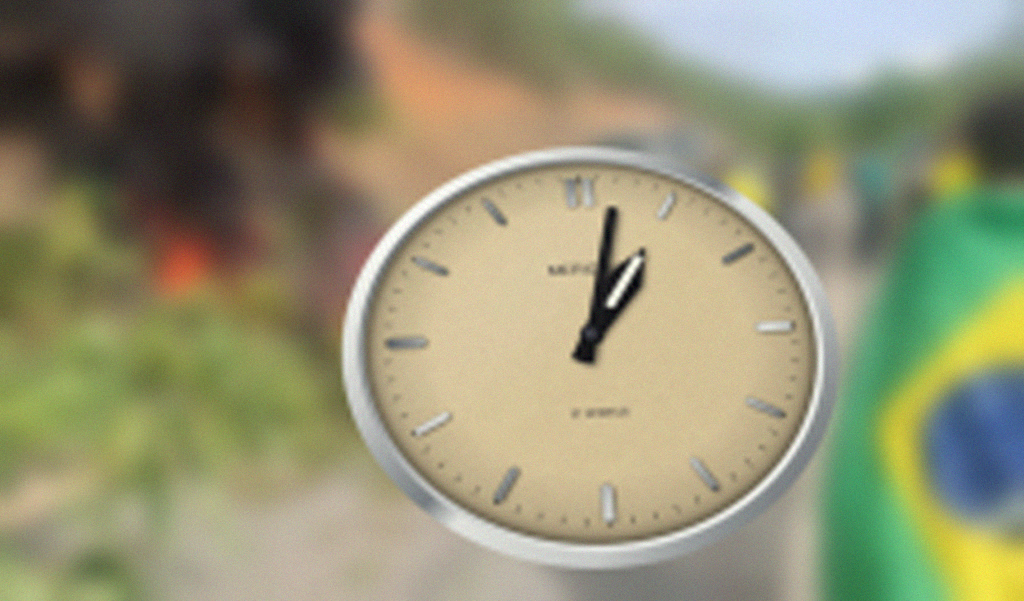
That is 1.02
